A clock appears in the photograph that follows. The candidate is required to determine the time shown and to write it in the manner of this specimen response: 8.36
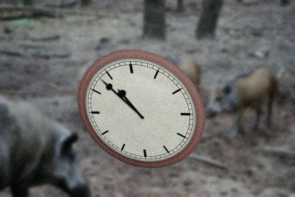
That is 10.53
